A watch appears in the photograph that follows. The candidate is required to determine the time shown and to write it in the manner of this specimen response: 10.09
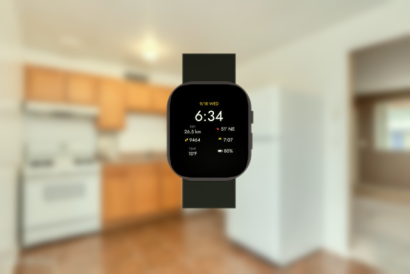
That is 6.34
